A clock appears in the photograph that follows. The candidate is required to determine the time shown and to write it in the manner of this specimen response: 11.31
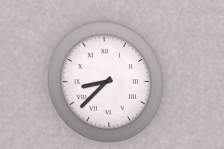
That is 8.38
